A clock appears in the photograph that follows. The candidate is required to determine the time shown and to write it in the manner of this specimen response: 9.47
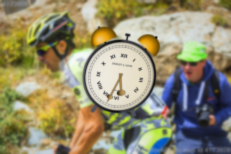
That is 5.33
